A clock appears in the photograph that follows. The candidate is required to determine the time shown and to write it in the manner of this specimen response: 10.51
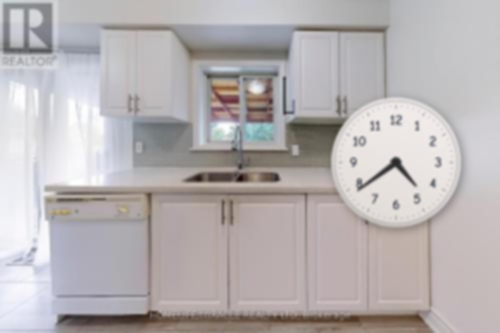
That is 4.39
